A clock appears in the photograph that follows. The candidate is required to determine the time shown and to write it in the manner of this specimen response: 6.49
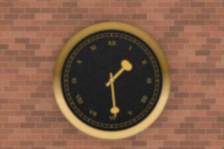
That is 1.29
